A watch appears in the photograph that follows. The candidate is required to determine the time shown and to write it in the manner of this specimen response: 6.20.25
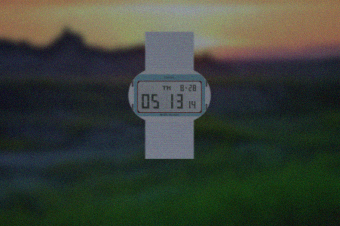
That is 5.13.14
